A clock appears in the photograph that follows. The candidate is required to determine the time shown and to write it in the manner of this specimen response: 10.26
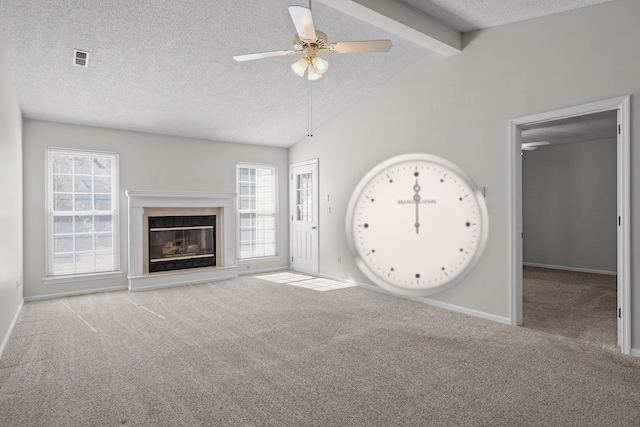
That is 12.00
